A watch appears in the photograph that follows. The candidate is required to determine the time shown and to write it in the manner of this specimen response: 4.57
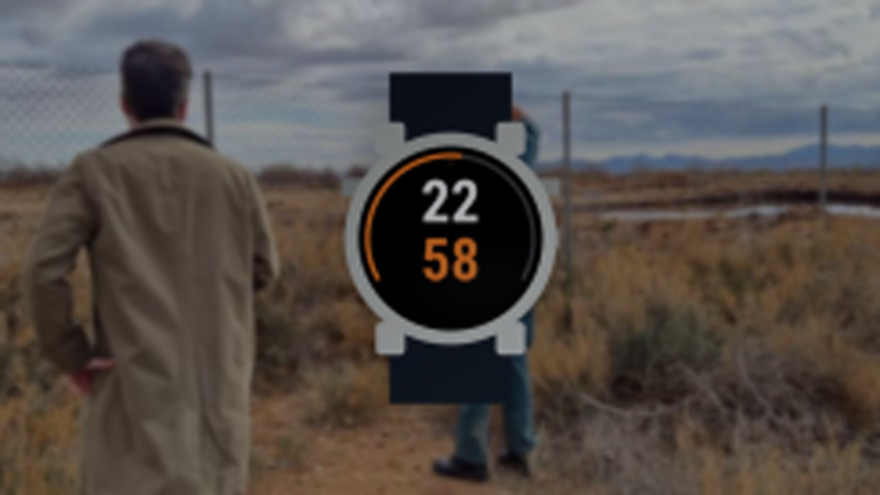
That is 22.58
